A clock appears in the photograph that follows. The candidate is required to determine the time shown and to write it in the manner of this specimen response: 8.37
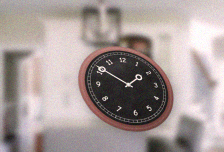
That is 1.51
